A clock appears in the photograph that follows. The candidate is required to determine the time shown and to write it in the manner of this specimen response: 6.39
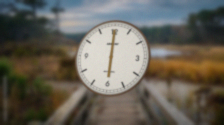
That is 6.00
